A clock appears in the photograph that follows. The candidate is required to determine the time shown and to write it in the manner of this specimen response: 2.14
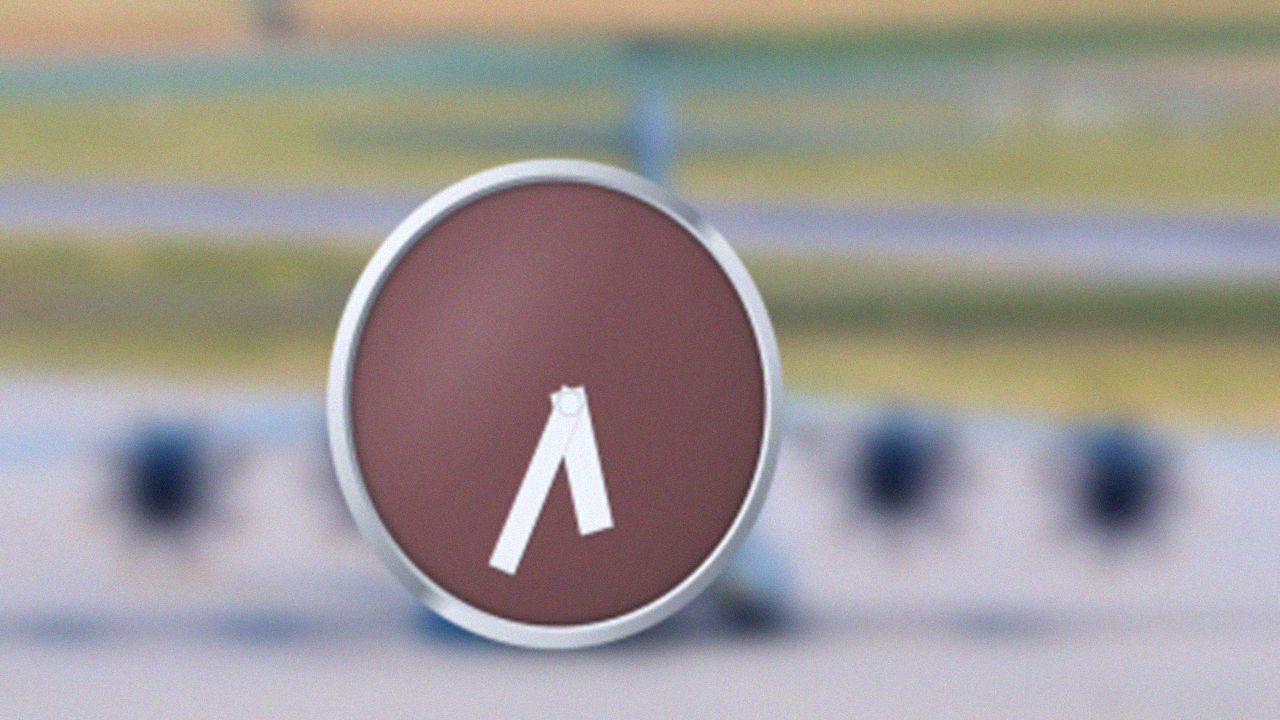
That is 5.34
